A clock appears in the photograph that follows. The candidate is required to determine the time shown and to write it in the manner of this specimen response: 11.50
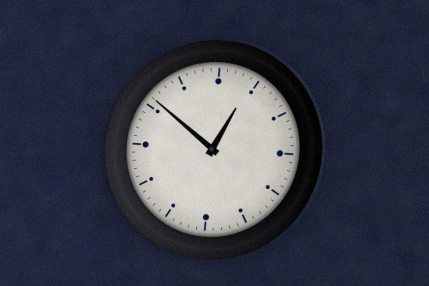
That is 12.51
